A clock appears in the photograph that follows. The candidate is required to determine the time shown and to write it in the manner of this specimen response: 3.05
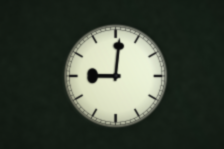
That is 9.01
